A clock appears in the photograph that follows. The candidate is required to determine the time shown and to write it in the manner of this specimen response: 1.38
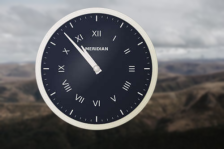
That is 10.53
